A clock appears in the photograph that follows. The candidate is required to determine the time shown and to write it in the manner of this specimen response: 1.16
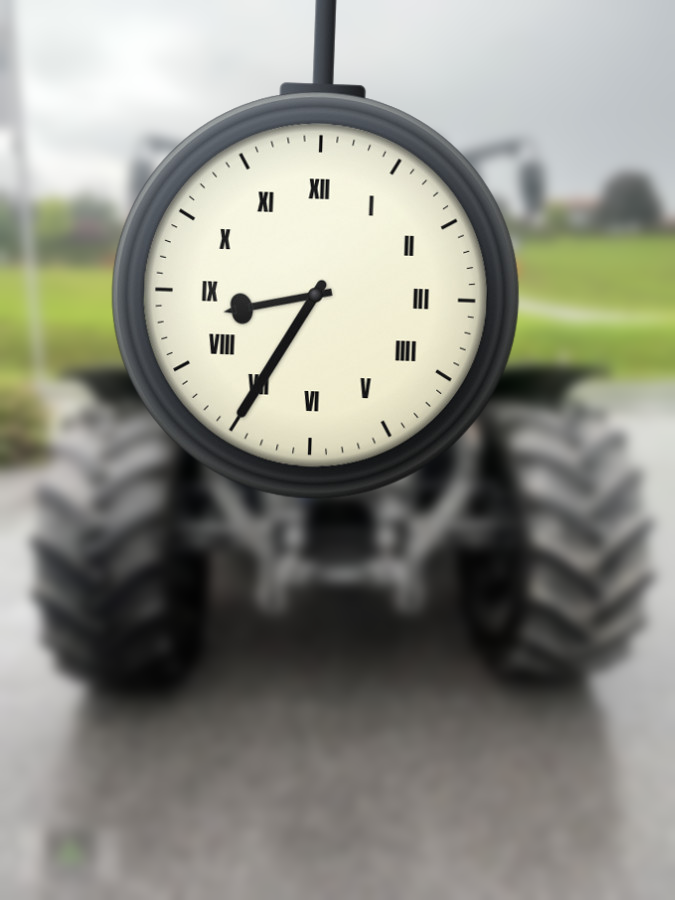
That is 8.35
